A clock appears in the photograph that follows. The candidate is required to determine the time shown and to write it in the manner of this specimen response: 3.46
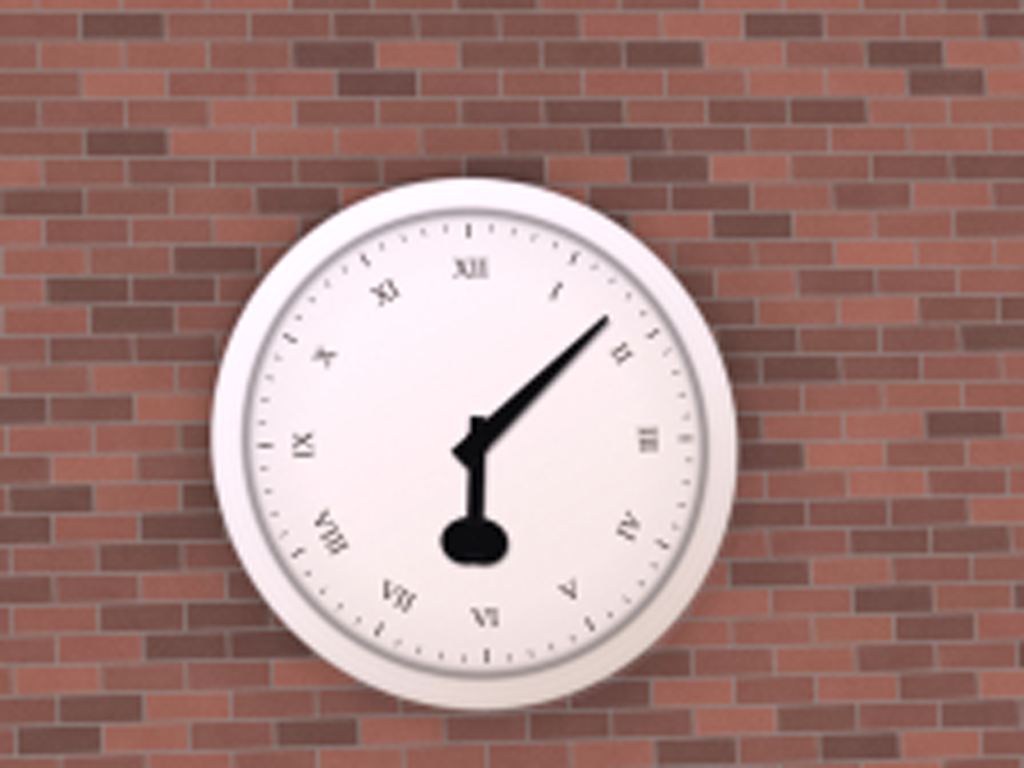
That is 6.08
